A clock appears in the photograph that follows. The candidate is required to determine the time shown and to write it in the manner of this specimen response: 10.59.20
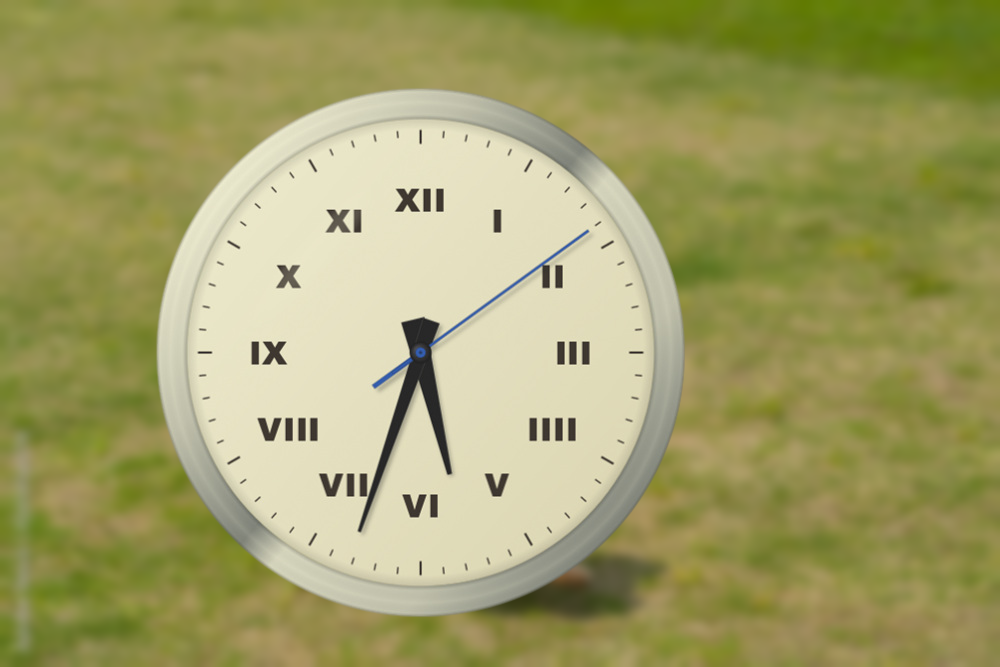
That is 5.33.09
